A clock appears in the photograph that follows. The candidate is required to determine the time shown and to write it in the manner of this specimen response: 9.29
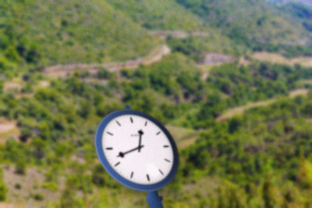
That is 12.42
